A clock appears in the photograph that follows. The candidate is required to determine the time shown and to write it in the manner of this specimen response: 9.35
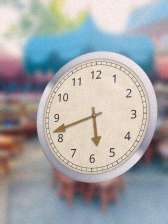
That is 5.42
